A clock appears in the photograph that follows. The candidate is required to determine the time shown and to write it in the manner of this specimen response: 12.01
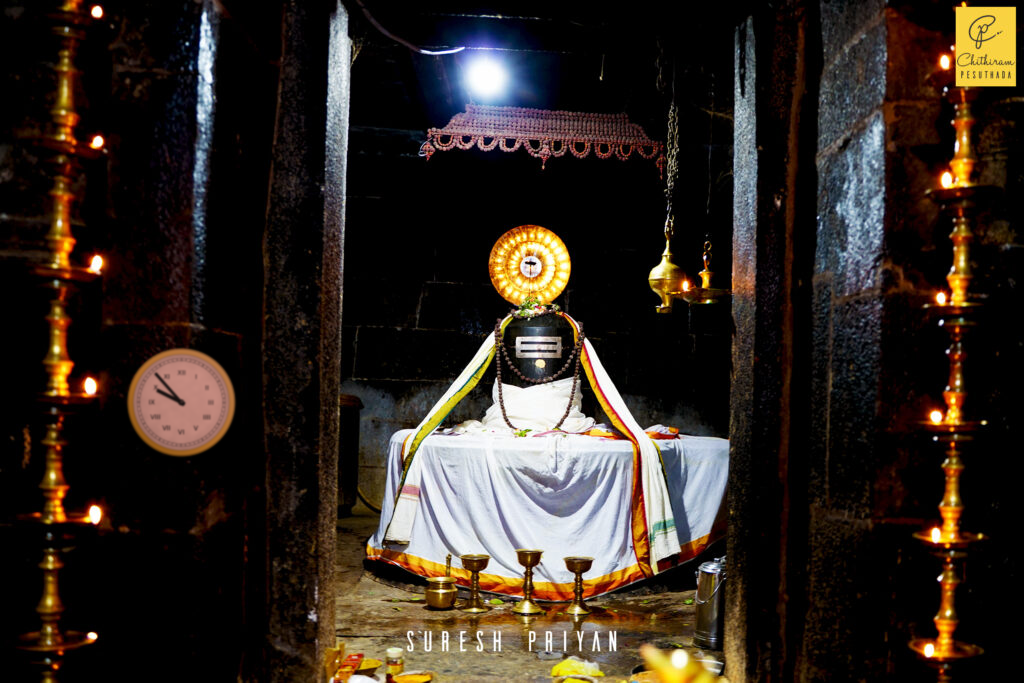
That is 9.53
